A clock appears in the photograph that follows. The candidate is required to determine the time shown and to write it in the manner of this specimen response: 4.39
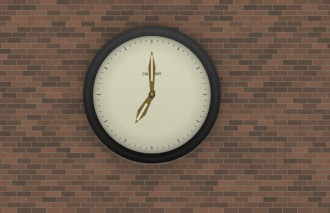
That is 7.00
